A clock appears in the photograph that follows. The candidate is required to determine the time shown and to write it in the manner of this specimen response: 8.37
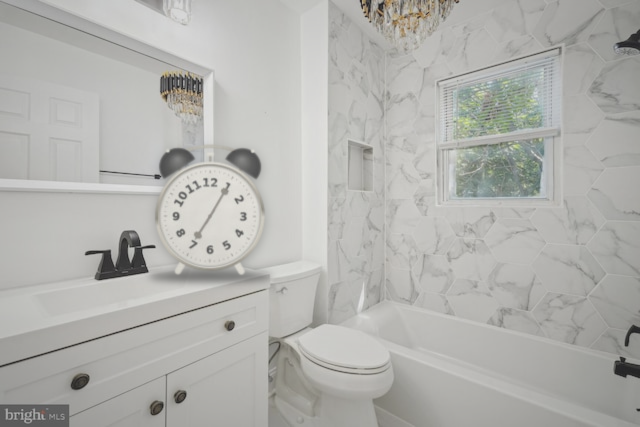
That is 7.05
